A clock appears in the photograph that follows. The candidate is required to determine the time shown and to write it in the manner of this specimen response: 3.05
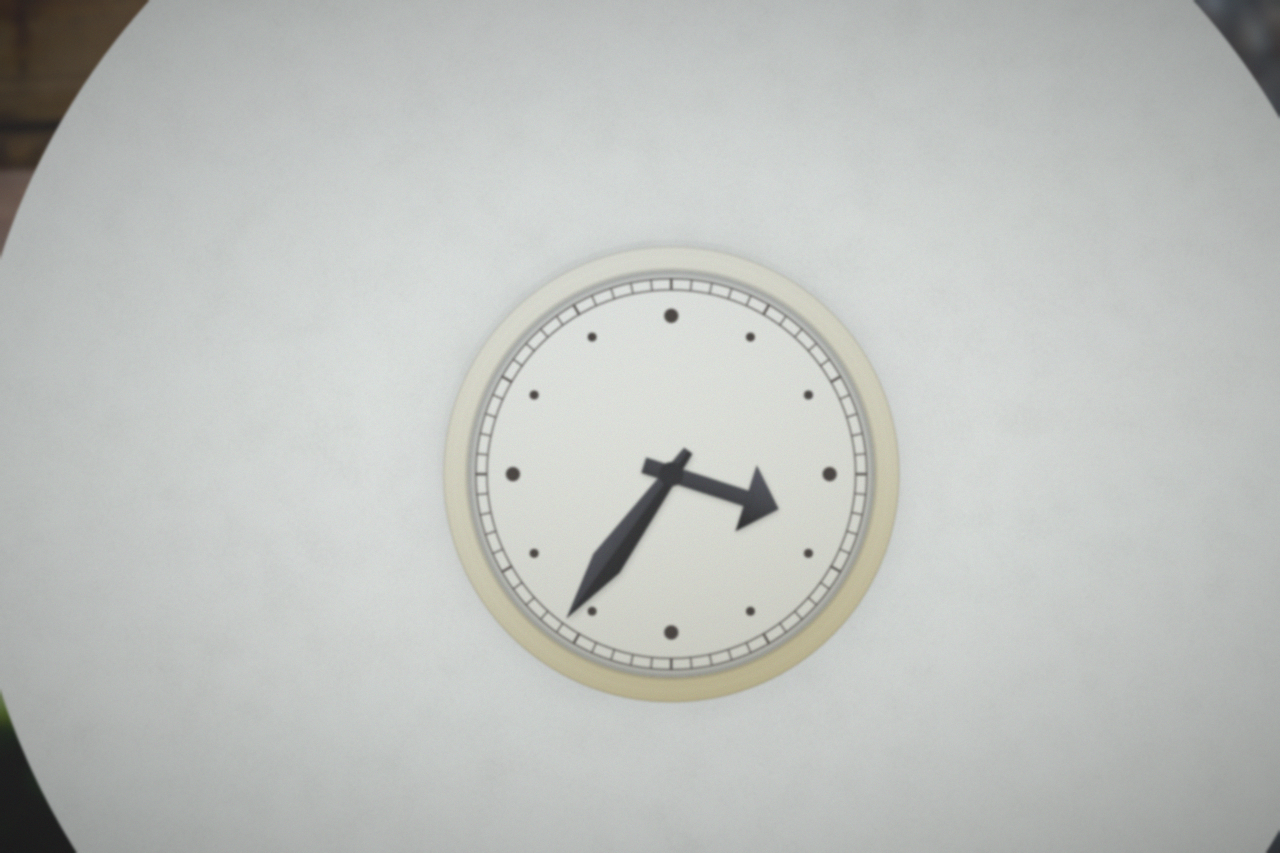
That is 3.36
